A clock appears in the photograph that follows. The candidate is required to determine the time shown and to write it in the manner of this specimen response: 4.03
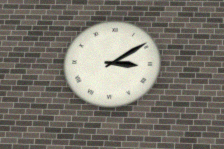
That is 3.09
